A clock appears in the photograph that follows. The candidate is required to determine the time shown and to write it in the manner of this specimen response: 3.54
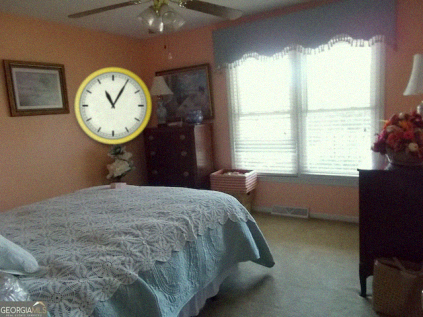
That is 11.05
